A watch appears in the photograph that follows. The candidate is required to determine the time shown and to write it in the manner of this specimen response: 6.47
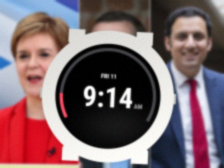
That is 9.14
